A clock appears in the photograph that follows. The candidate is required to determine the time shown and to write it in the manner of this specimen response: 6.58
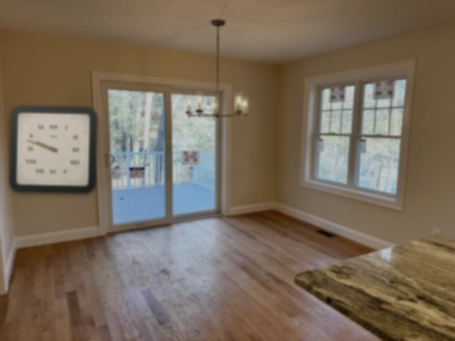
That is 9.48
